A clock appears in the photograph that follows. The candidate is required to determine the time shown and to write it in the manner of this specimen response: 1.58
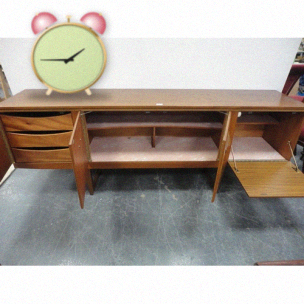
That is 1.45
